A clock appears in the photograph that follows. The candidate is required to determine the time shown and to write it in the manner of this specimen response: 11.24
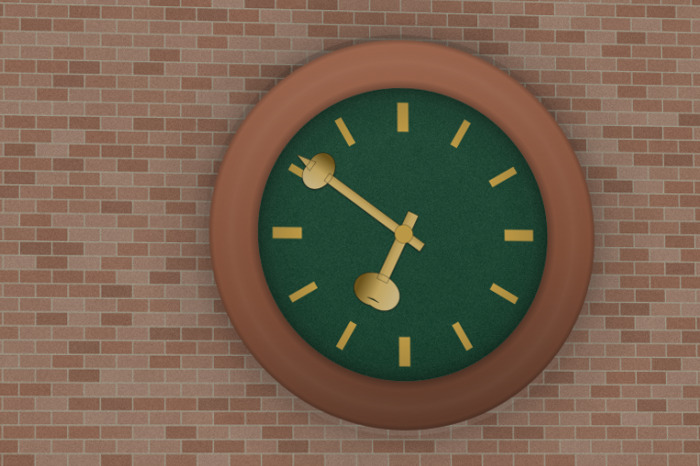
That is 6.51
